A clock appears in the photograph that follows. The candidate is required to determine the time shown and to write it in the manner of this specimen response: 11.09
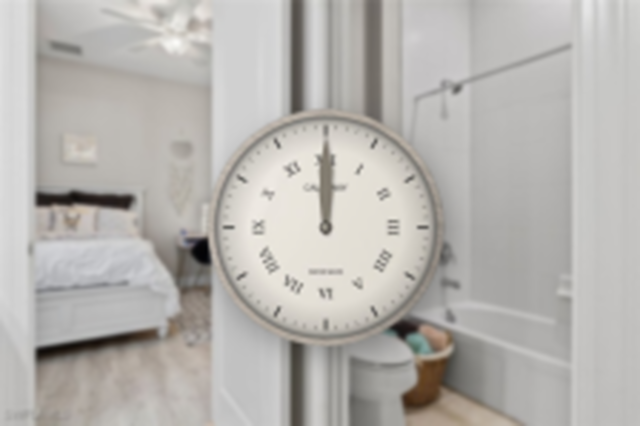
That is 12.00
